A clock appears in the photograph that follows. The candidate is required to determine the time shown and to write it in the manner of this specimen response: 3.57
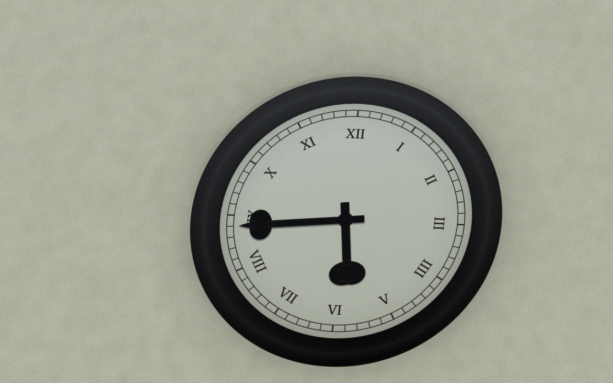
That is 5.44
